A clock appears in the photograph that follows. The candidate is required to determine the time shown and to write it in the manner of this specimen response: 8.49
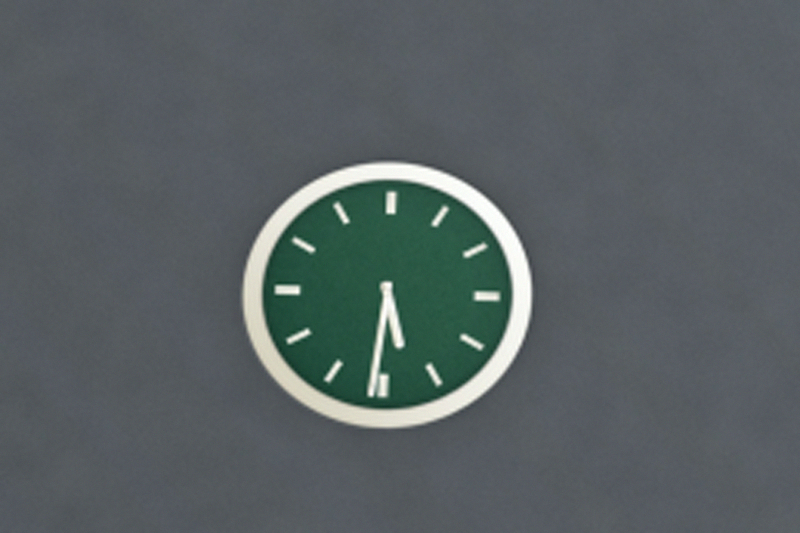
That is 5.31
